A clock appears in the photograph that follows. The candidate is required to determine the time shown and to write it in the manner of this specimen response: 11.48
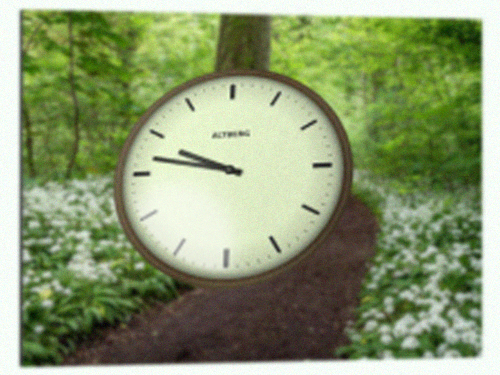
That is 9.47
